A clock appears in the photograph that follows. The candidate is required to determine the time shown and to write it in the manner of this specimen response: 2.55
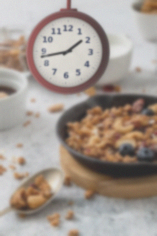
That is 1.43
